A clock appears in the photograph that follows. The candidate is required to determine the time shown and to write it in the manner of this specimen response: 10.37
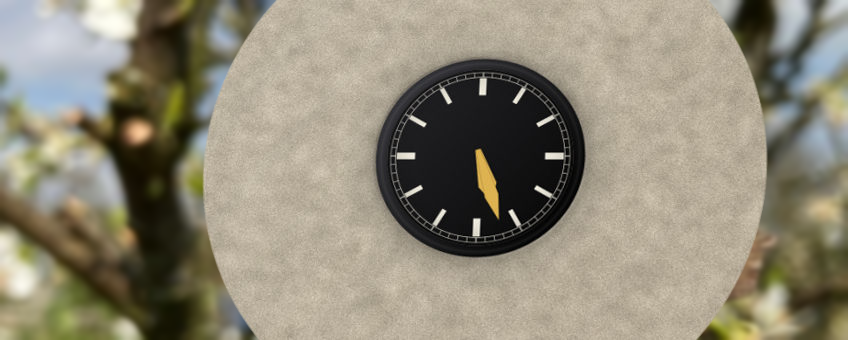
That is 5.27
